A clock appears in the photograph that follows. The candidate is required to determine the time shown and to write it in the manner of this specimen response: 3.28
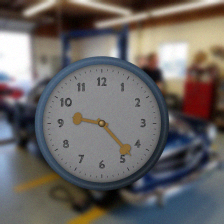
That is 9.23
